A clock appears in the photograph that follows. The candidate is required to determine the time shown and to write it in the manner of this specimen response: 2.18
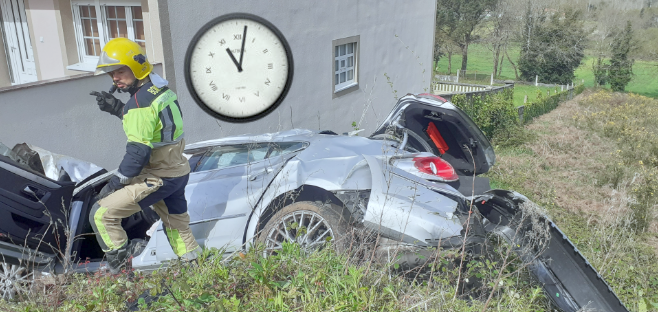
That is 11.02
